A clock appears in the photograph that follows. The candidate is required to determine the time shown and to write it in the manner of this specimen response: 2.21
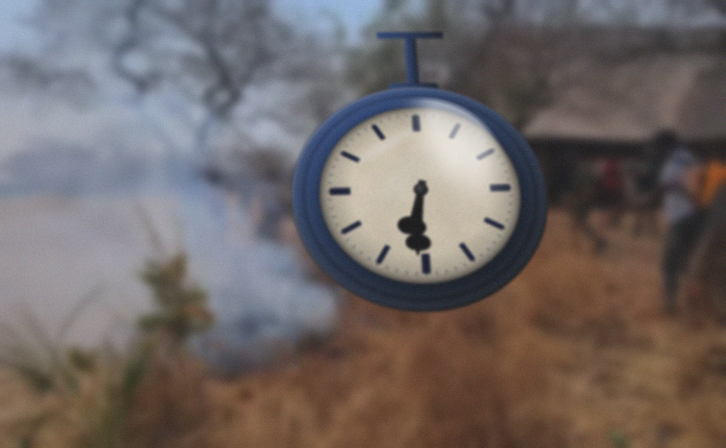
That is 6.31
